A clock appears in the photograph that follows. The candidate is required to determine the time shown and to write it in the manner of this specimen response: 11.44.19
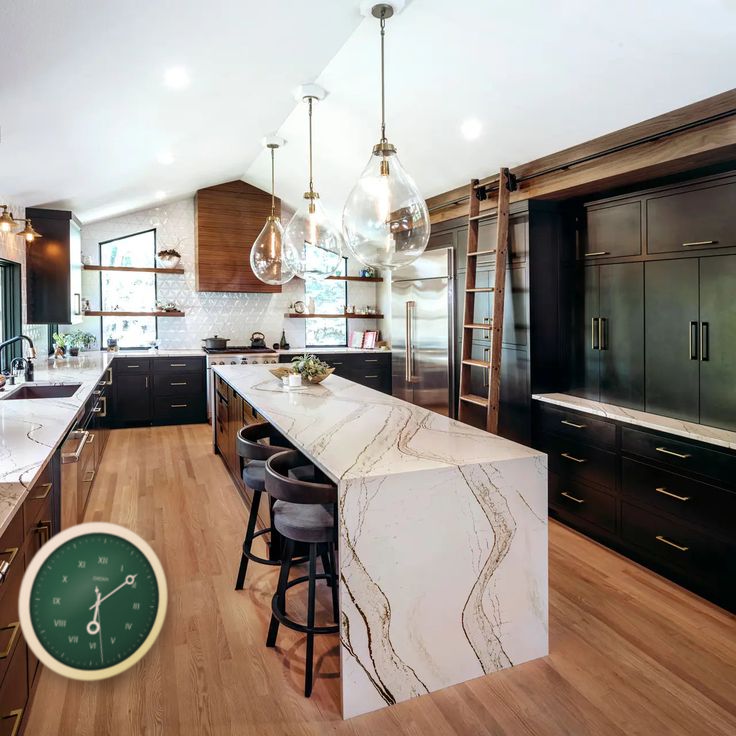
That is 6.08.28
